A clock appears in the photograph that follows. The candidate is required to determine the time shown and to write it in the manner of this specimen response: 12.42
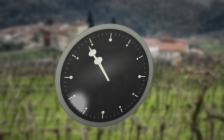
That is 10.54
